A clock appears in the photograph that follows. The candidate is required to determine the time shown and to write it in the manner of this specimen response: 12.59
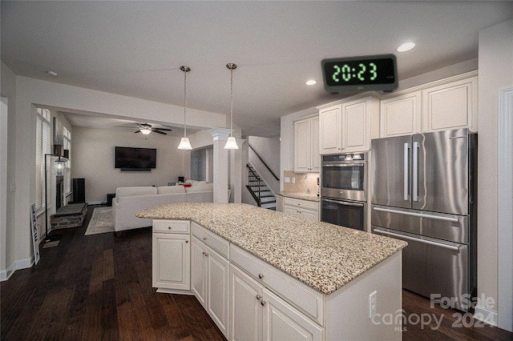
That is 20.23
